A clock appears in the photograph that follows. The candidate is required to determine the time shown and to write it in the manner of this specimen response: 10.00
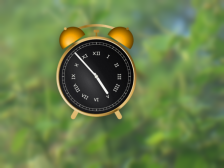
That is 4.53
